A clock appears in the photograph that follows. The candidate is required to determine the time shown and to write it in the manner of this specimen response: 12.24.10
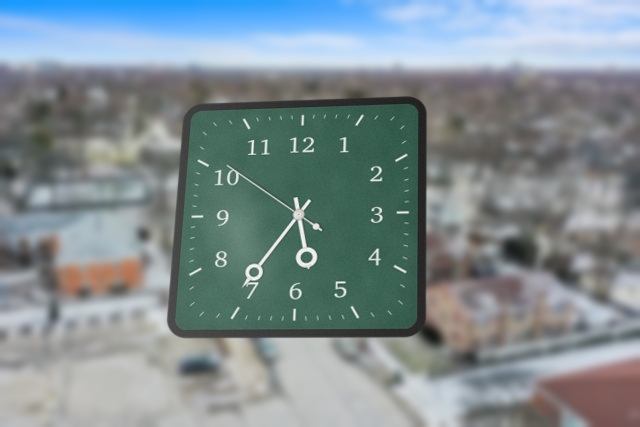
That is 5.35.51
